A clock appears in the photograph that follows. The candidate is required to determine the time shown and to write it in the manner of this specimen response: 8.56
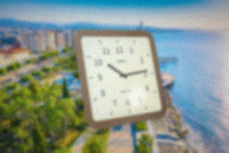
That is 10.14
